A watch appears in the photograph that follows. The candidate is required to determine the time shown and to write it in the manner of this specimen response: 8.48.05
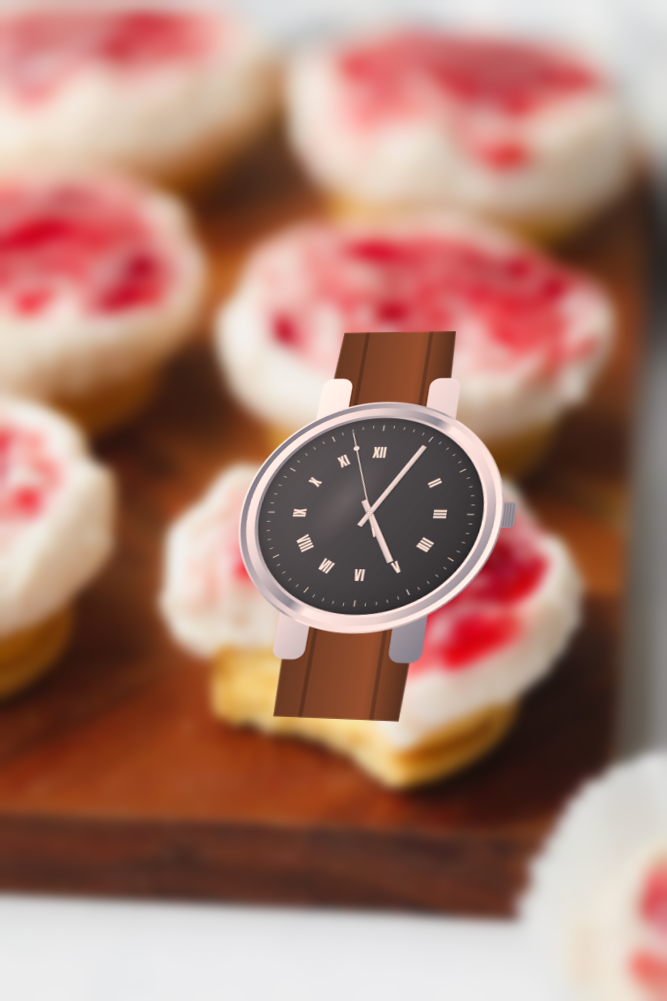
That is 5.04.57
